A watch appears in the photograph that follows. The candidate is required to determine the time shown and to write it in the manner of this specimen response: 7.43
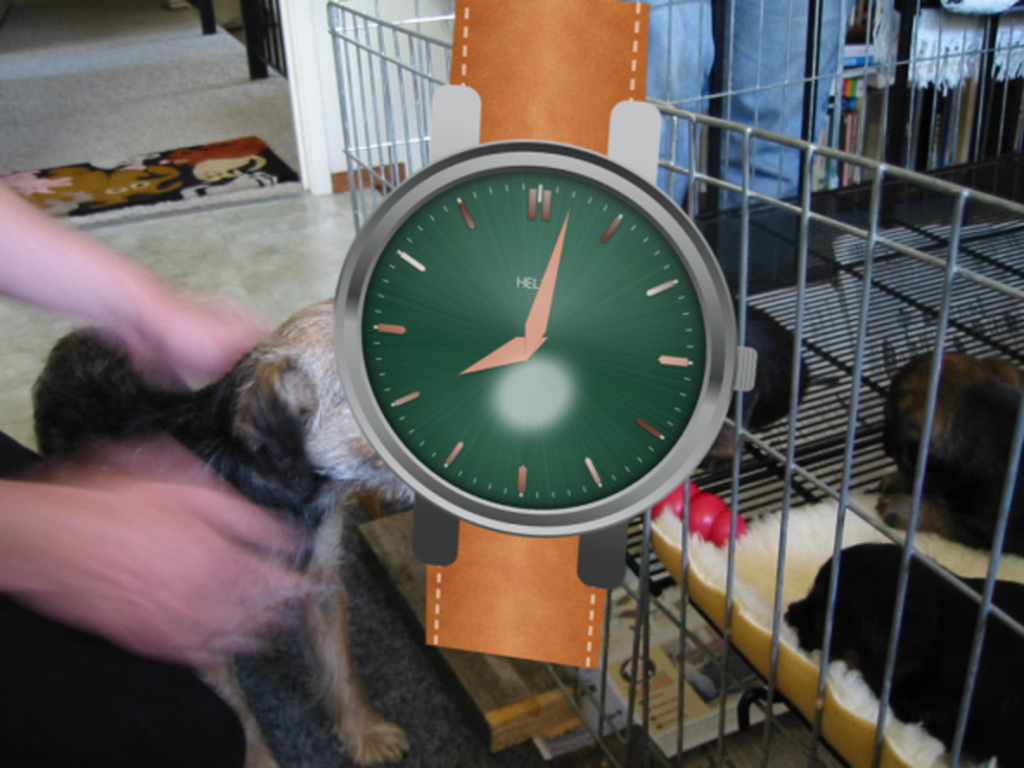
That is 8.02
